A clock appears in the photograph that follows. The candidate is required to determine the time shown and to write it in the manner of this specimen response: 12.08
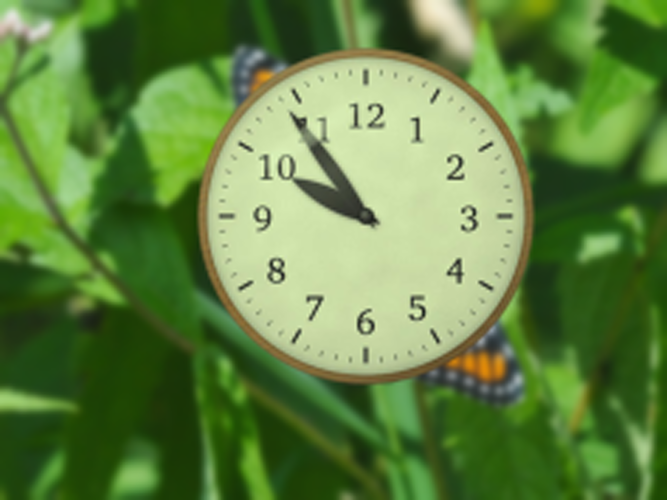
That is 9.54
